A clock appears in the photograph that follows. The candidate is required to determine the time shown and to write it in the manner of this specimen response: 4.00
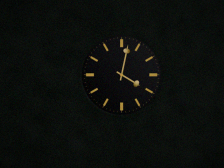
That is 4.02
